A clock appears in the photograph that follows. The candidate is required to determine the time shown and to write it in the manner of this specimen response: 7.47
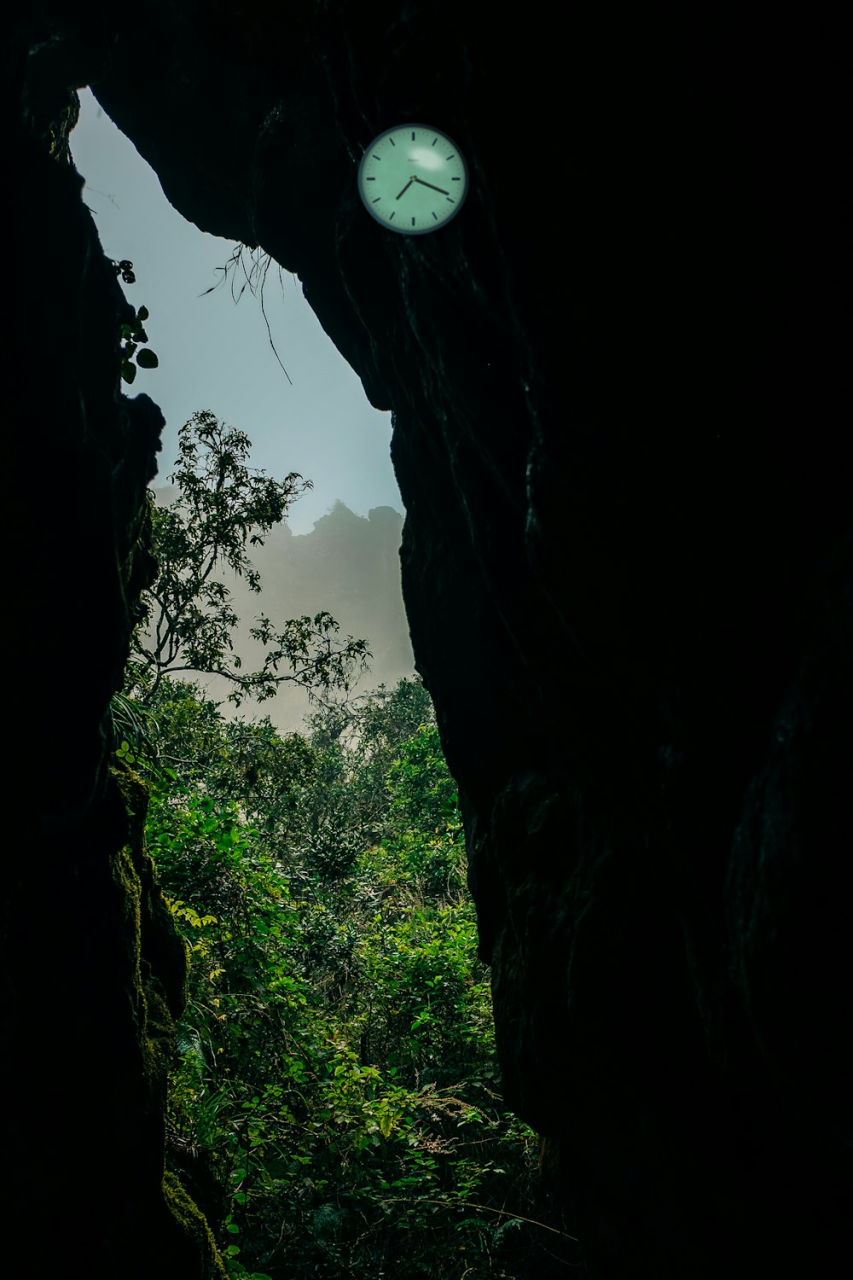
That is 7.19
